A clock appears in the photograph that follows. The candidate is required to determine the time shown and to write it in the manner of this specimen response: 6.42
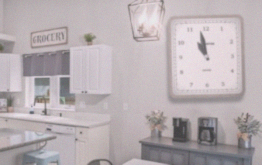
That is 10.58
